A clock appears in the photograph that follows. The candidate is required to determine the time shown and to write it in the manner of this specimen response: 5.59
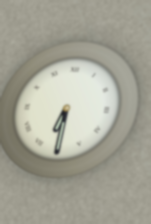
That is 6.30
